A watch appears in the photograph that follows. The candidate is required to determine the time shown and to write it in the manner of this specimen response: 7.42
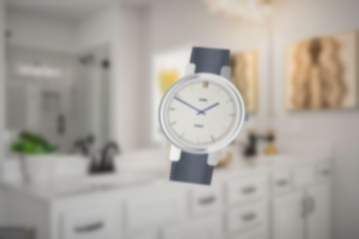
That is 1.49
